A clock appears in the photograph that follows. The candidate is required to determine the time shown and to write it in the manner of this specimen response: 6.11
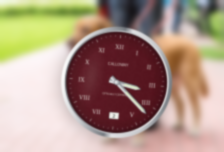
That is 3.22
